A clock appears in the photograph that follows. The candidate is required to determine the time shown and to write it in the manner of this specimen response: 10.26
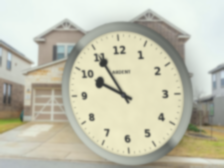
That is 9.55
